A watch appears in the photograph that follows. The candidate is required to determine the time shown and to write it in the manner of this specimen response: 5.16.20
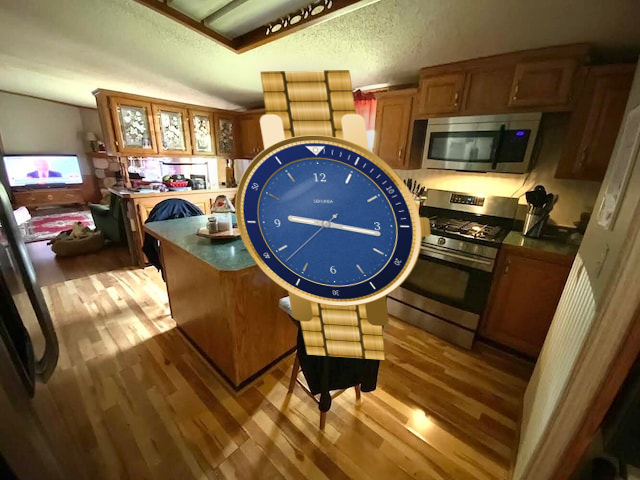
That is 9.16.38
